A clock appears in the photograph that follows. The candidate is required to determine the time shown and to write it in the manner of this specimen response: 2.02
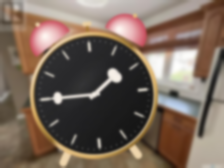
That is 1.45
